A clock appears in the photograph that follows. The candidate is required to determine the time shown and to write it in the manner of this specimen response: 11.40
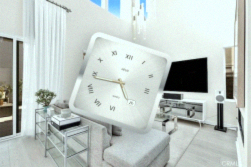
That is 4.44
